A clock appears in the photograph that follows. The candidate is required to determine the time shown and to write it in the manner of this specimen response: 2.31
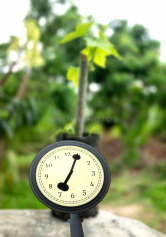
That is 7.04
